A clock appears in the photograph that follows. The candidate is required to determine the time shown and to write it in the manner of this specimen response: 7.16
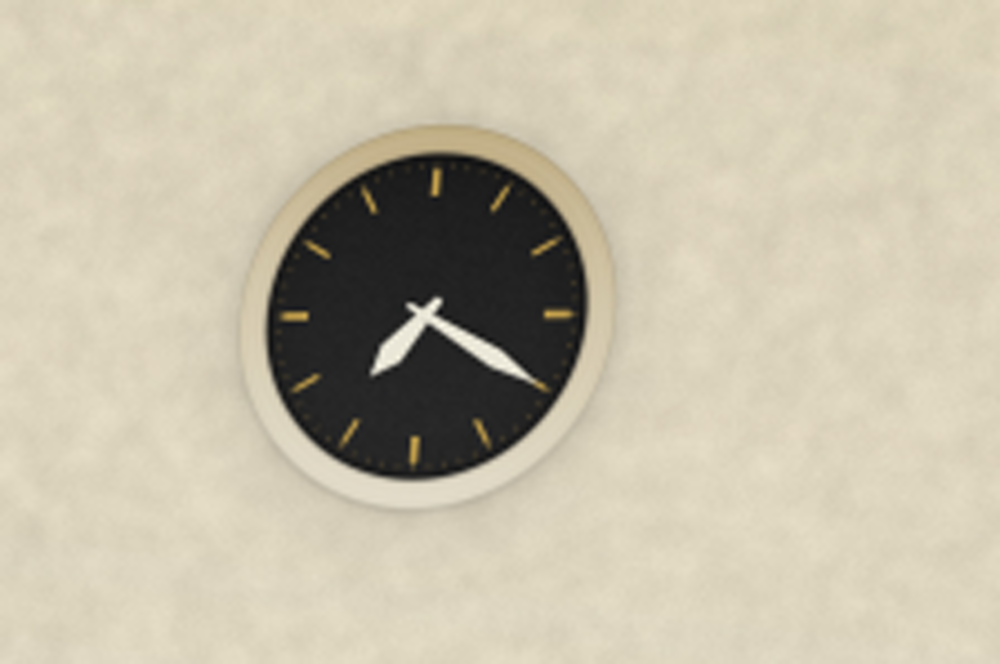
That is 7.20
